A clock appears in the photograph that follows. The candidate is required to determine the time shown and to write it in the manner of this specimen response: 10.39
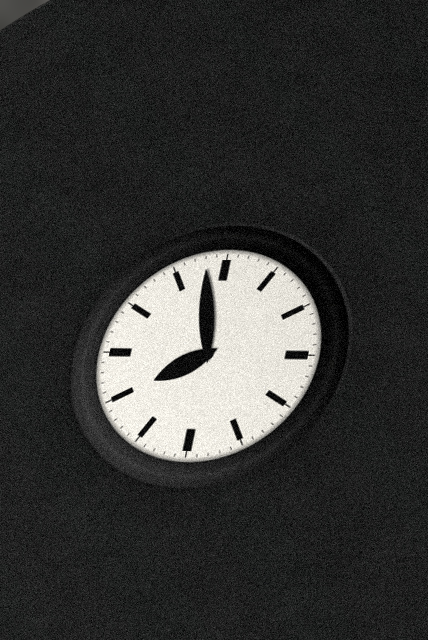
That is 7.58
